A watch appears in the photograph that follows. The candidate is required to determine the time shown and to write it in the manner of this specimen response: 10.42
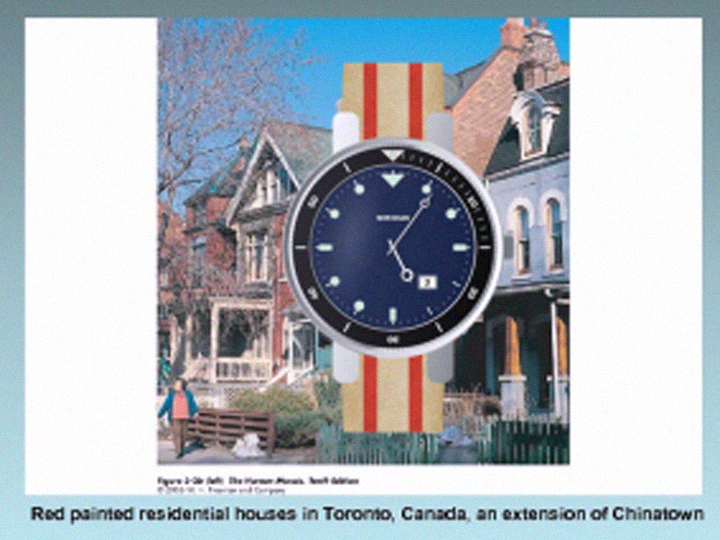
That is 5.06
